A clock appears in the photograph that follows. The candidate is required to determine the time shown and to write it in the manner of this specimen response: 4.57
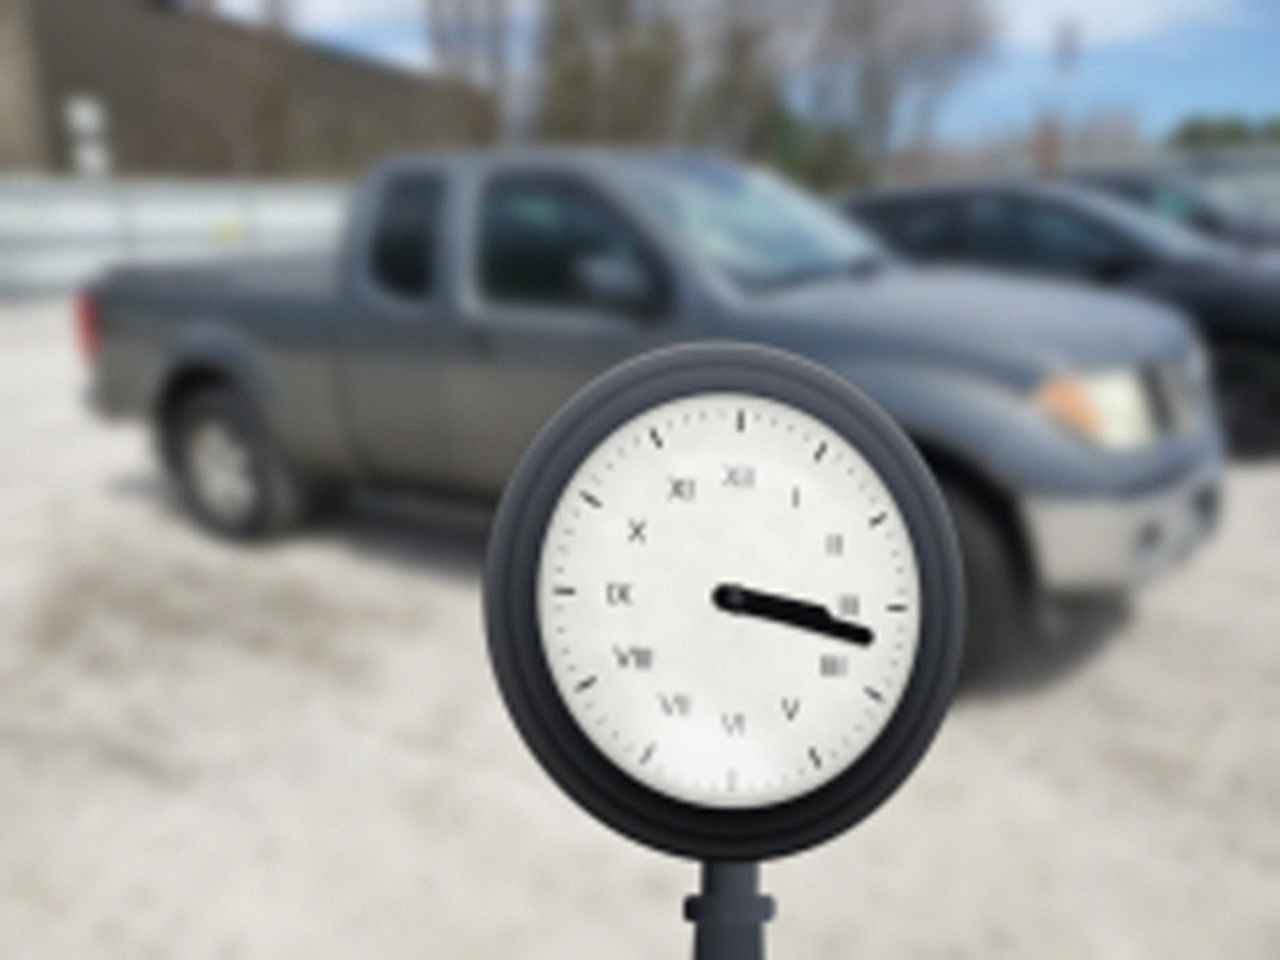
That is 3.17
